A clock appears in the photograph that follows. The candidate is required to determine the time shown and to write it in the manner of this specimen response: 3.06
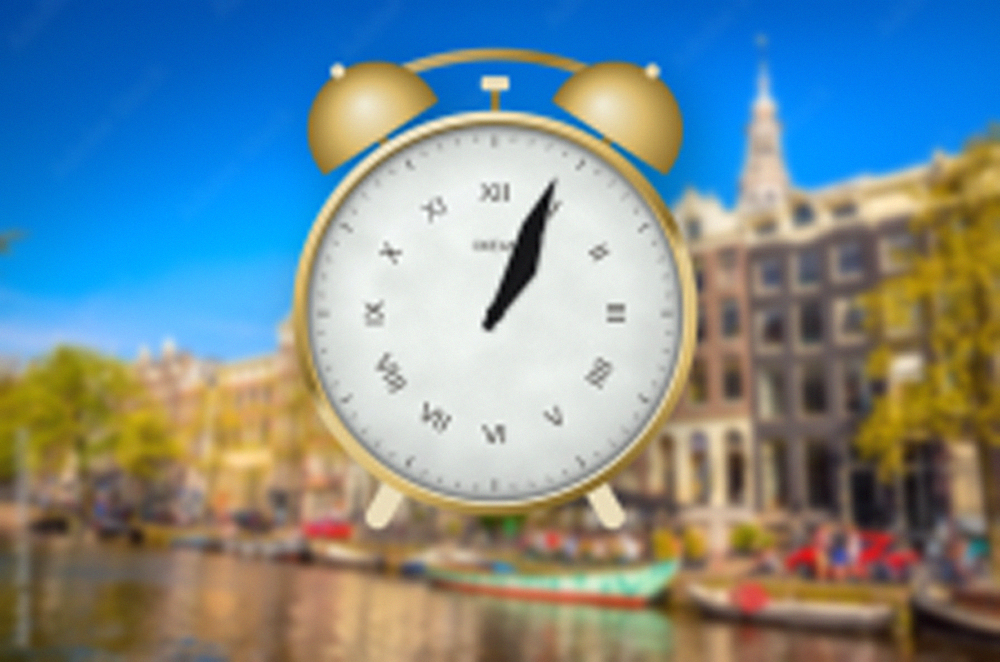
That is 1.04
